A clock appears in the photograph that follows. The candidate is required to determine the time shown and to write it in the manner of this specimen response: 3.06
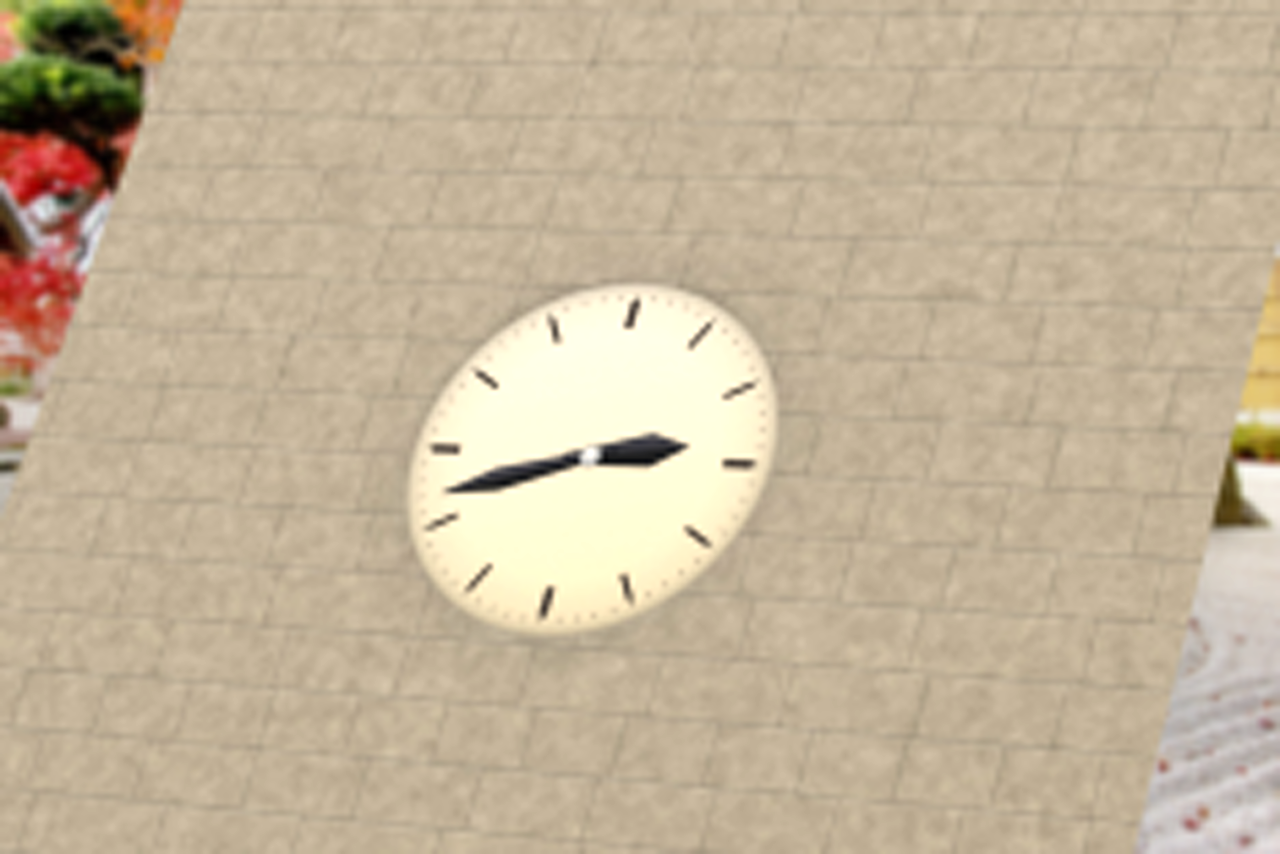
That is 2.42
